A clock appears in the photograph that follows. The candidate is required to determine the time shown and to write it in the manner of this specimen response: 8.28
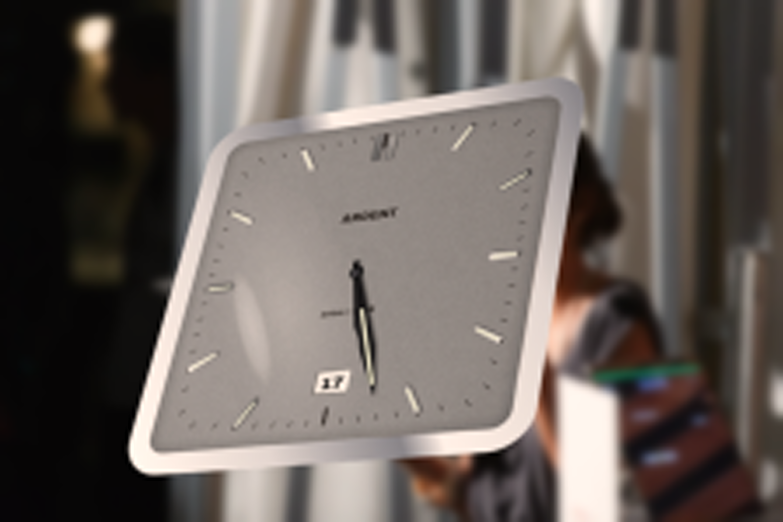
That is 5.27
